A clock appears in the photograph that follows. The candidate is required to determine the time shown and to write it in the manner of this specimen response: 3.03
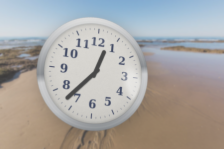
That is 12.37
